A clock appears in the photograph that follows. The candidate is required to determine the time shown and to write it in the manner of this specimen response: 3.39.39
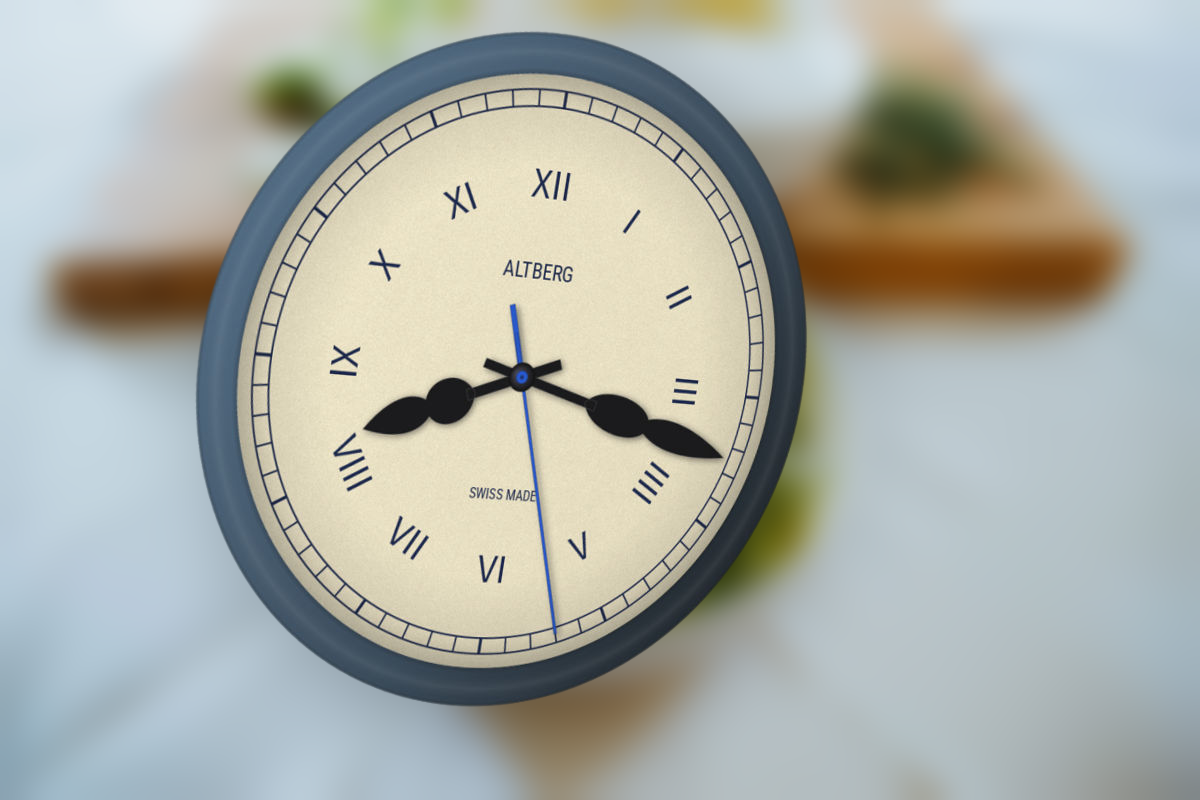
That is 8.17.27
